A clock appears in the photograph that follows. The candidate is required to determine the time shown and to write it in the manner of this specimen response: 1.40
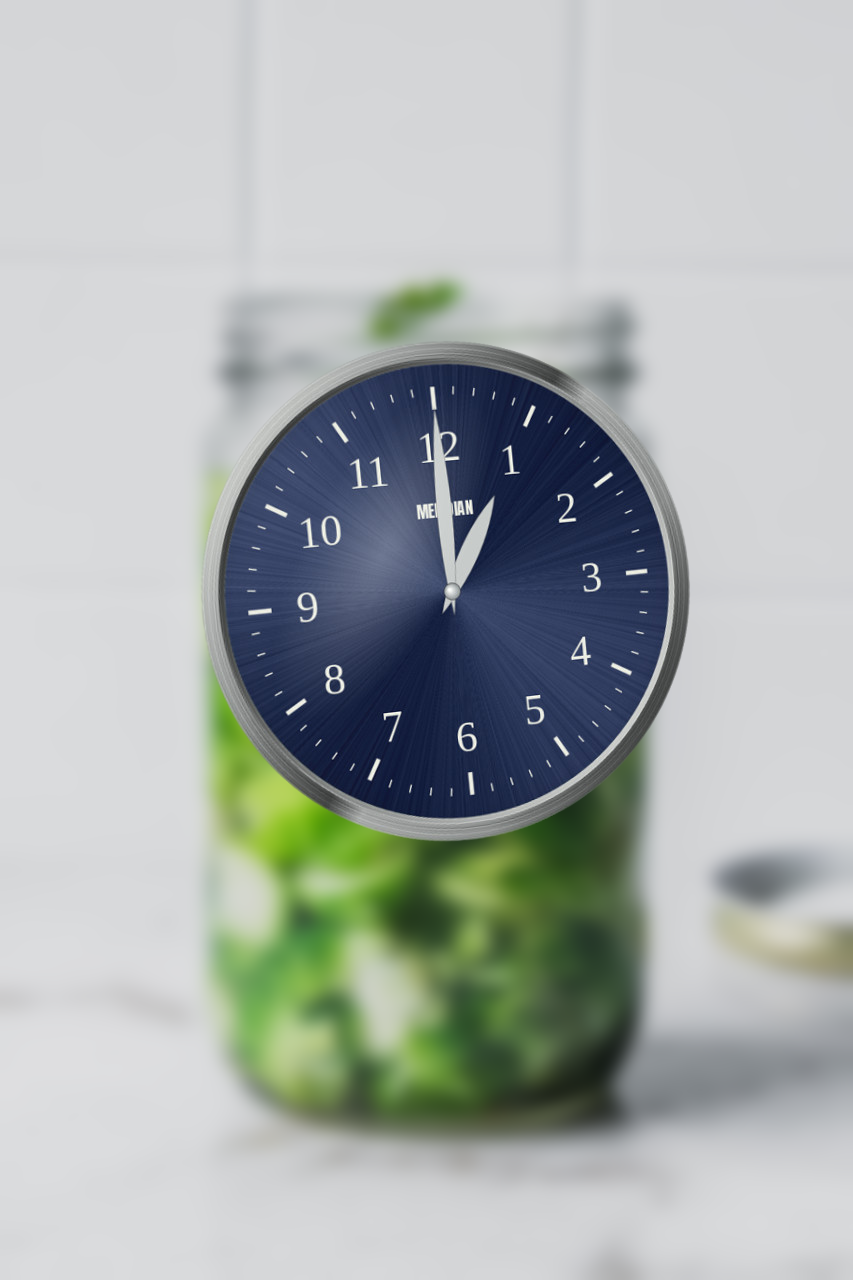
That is 1.00
